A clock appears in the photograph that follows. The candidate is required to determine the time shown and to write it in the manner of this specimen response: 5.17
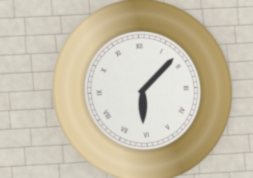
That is 6.08
